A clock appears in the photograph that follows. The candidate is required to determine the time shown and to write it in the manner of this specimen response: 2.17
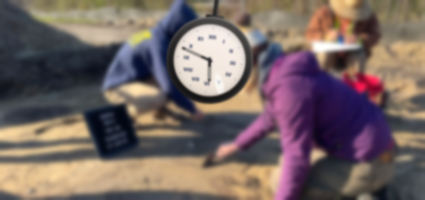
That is 5.48
